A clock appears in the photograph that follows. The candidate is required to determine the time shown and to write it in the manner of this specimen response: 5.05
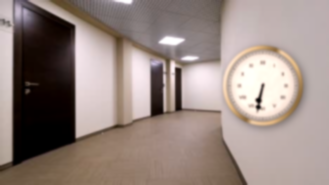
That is 6.32
